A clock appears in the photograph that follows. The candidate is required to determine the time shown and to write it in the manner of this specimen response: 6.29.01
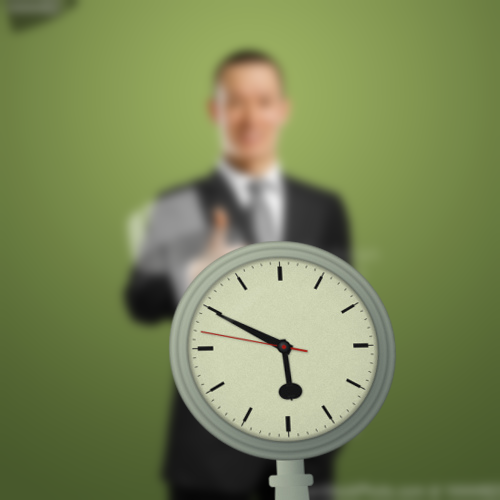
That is 5.49.47
